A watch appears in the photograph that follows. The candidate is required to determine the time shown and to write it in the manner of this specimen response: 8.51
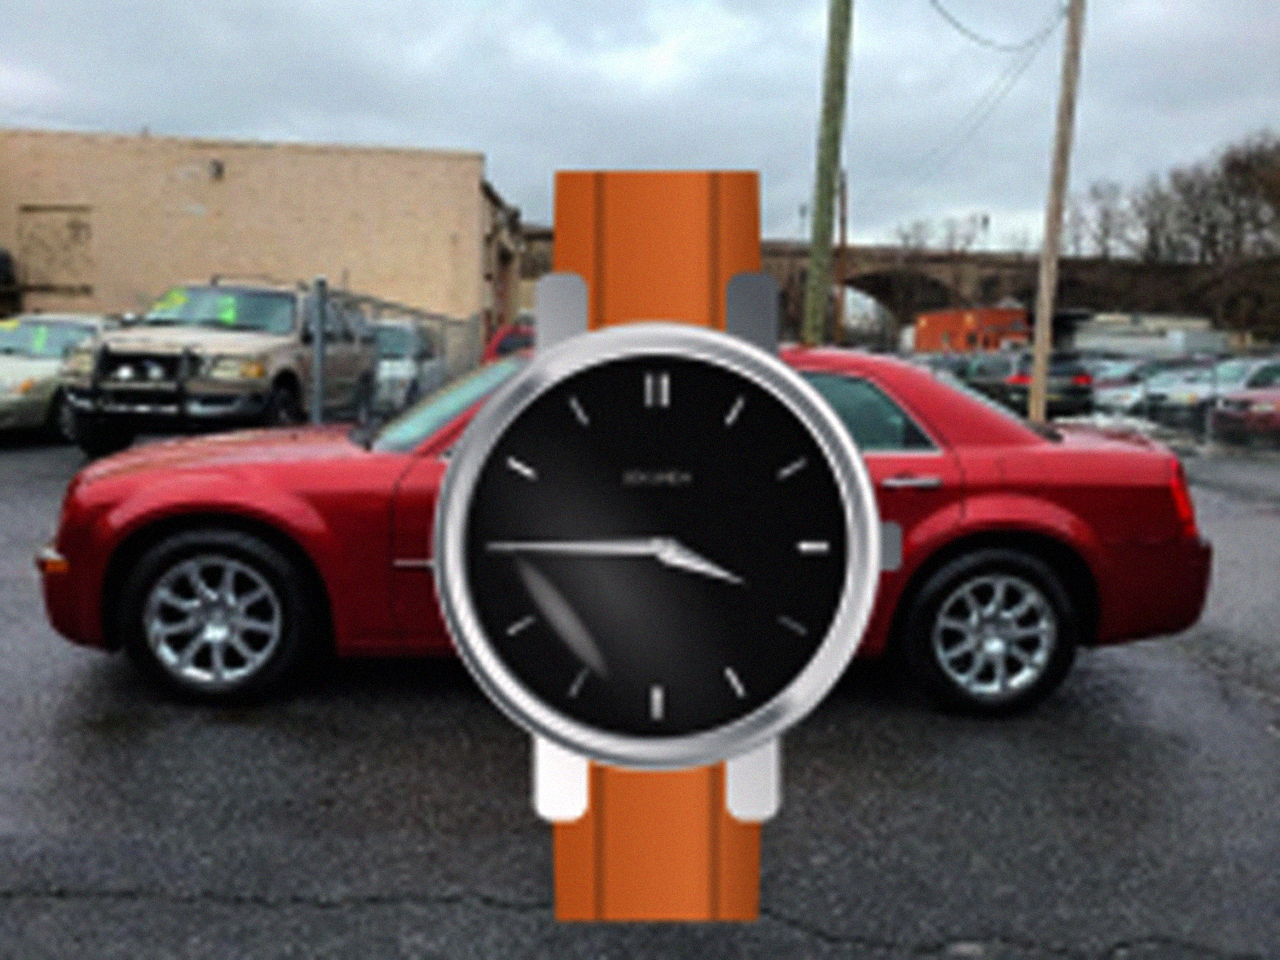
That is 3.45
